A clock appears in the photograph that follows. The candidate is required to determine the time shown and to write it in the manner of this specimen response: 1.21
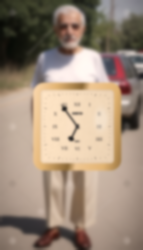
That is 6.54
